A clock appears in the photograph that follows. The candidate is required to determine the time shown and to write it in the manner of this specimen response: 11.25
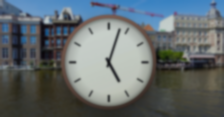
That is 5.03
